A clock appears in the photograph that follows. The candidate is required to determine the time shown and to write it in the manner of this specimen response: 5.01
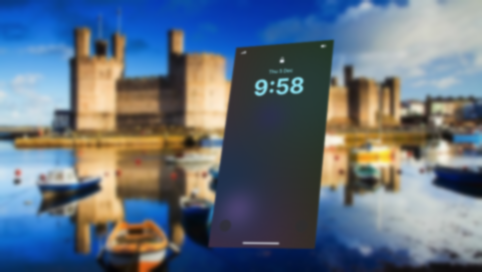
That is 9.58
